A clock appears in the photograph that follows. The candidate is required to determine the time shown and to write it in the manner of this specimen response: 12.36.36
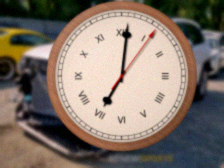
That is 7.01.06
